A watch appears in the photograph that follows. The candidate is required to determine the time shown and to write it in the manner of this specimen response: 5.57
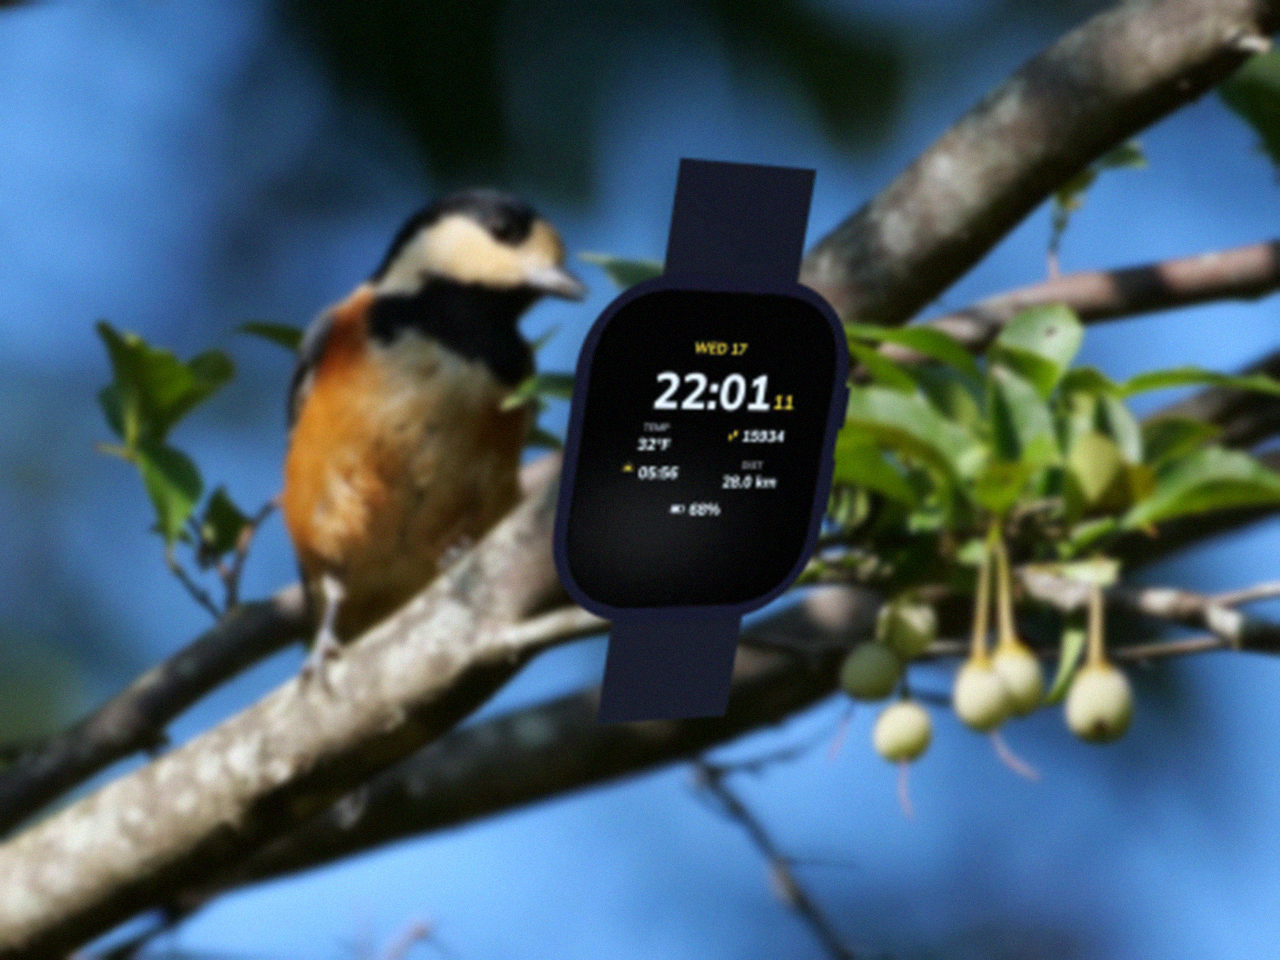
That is 22.01
